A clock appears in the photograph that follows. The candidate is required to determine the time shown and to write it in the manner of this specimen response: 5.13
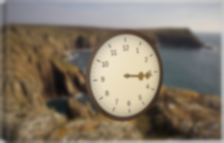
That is 3.16
